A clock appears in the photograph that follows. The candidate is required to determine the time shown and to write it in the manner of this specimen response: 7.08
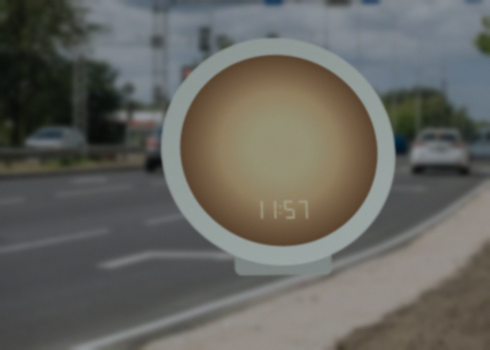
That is 11.57
